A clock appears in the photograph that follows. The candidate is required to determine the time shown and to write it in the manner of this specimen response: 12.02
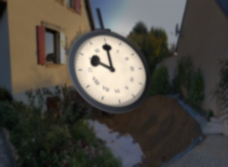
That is 10.00
